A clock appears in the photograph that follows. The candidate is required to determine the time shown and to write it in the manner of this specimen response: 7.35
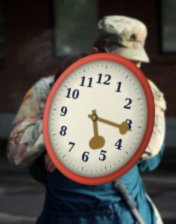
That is 5.16
